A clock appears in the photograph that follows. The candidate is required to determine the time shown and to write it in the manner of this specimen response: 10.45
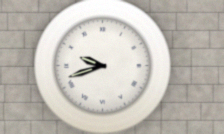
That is 9.42
